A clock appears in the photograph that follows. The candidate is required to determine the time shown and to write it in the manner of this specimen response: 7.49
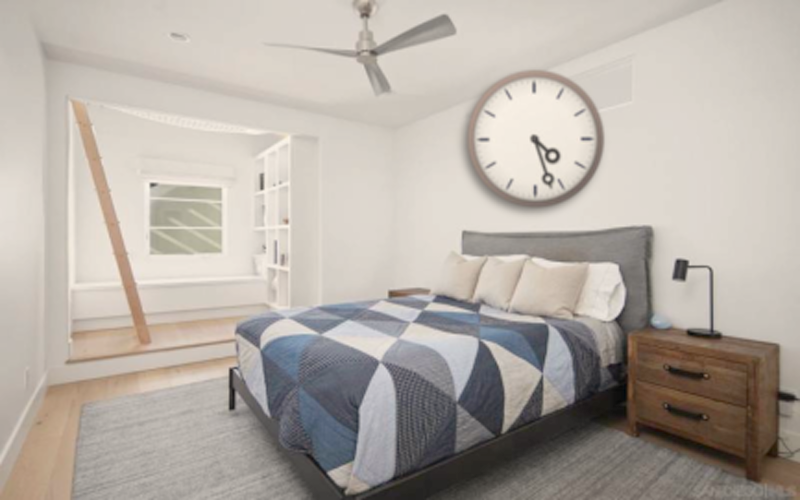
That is 4.27
